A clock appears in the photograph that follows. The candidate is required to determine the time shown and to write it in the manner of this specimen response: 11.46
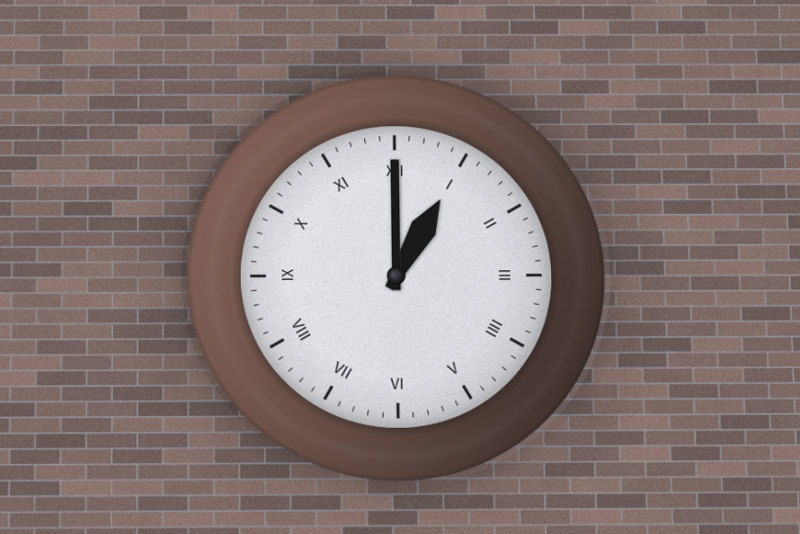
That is 1.00
